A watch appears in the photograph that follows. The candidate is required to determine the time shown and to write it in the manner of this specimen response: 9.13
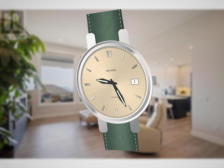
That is 9.26
